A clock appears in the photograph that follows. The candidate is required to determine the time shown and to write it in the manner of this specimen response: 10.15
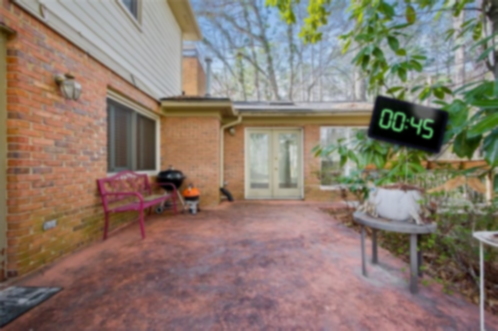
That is 0.45
